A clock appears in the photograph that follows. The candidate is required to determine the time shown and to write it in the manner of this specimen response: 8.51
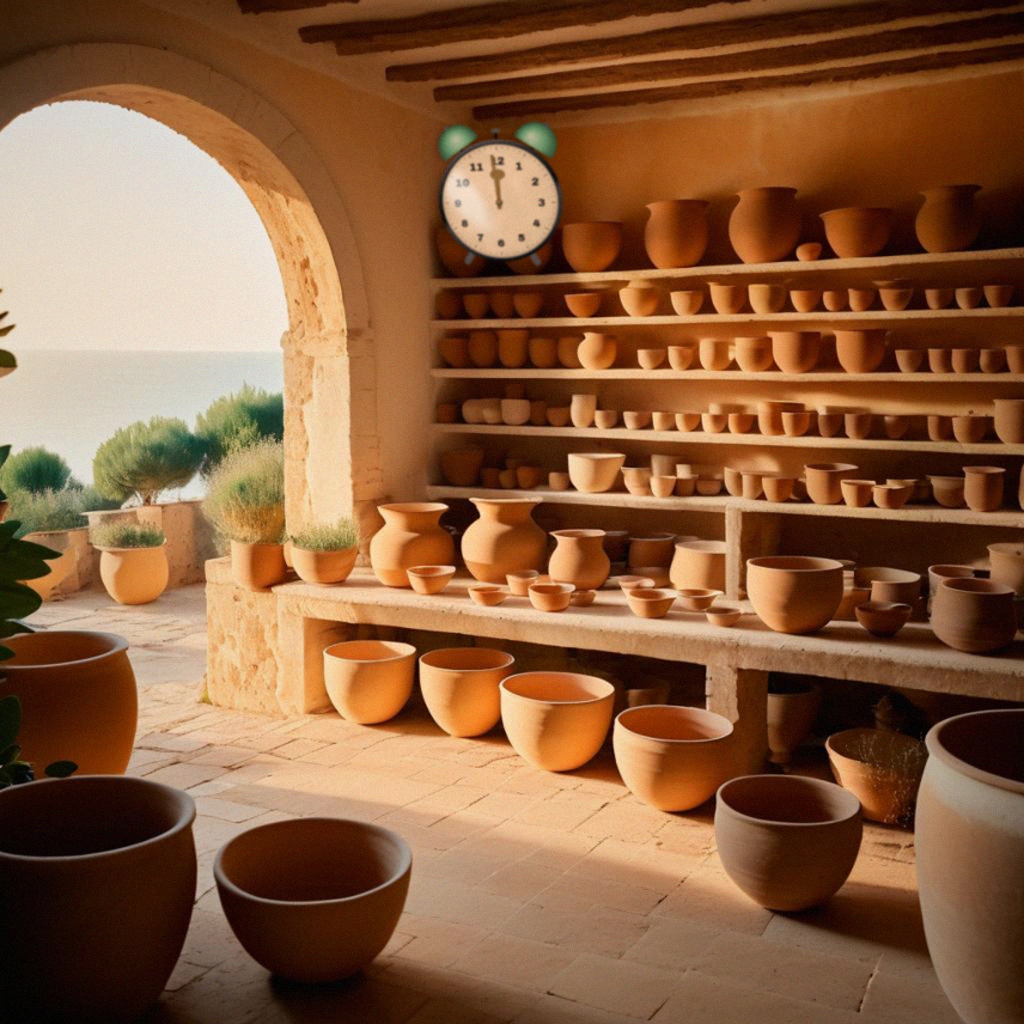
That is 11.59
